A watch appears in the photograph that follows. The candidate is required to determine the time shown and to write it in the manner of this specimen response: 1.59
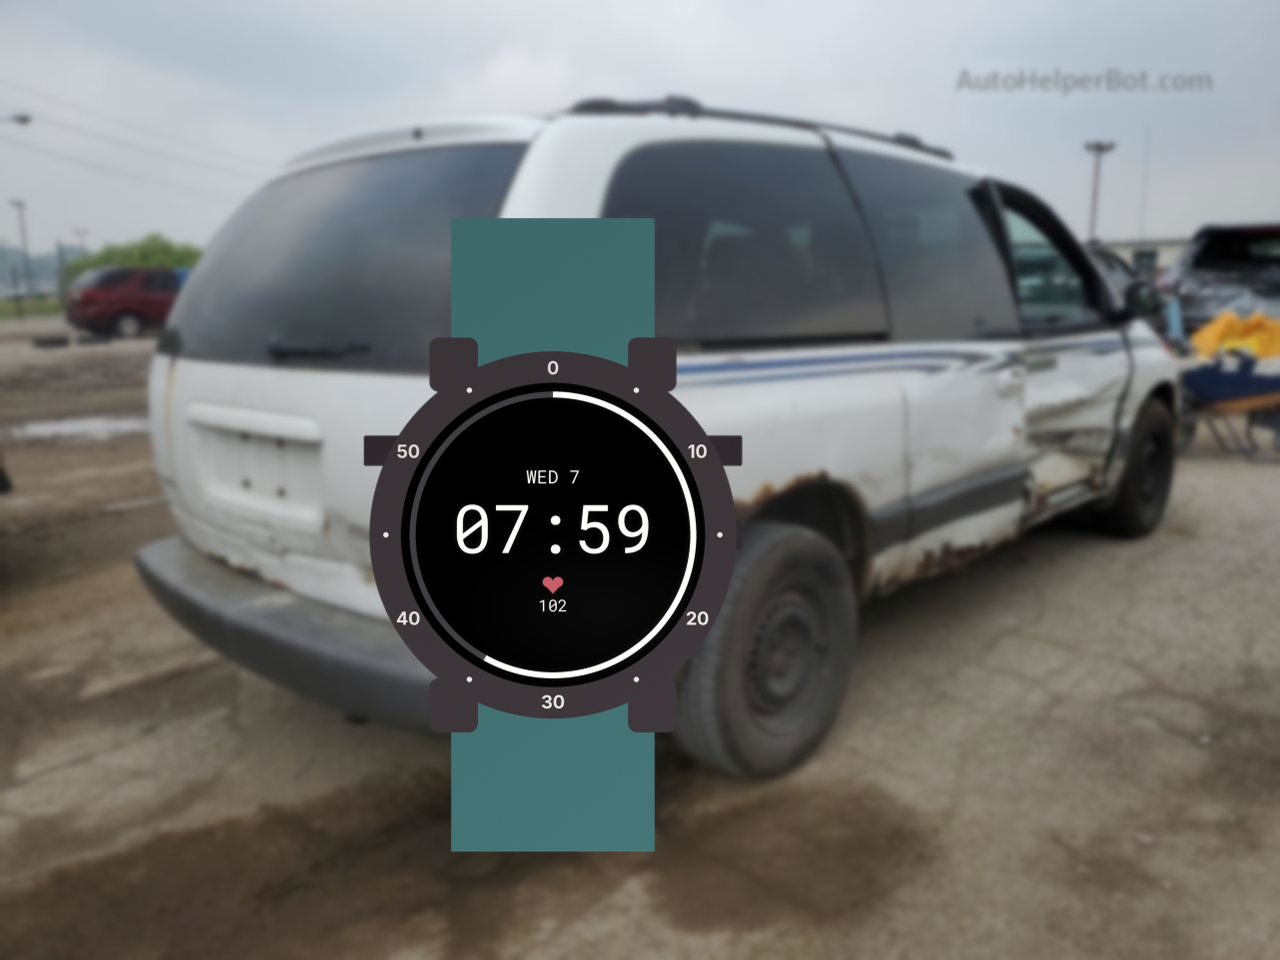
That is 7.59
